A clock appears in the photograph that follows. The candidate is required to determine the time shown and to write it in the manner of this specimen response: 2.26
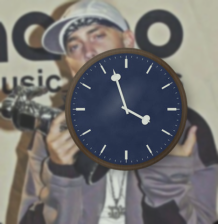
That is 3.57
